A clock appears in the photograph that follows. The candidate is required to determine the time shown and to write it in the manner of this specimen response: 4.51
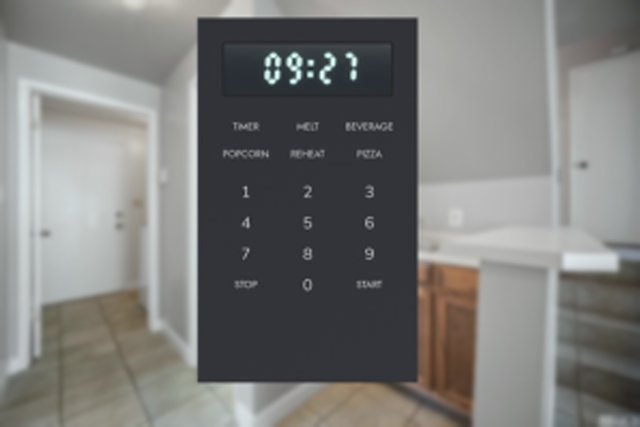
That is 9.27
